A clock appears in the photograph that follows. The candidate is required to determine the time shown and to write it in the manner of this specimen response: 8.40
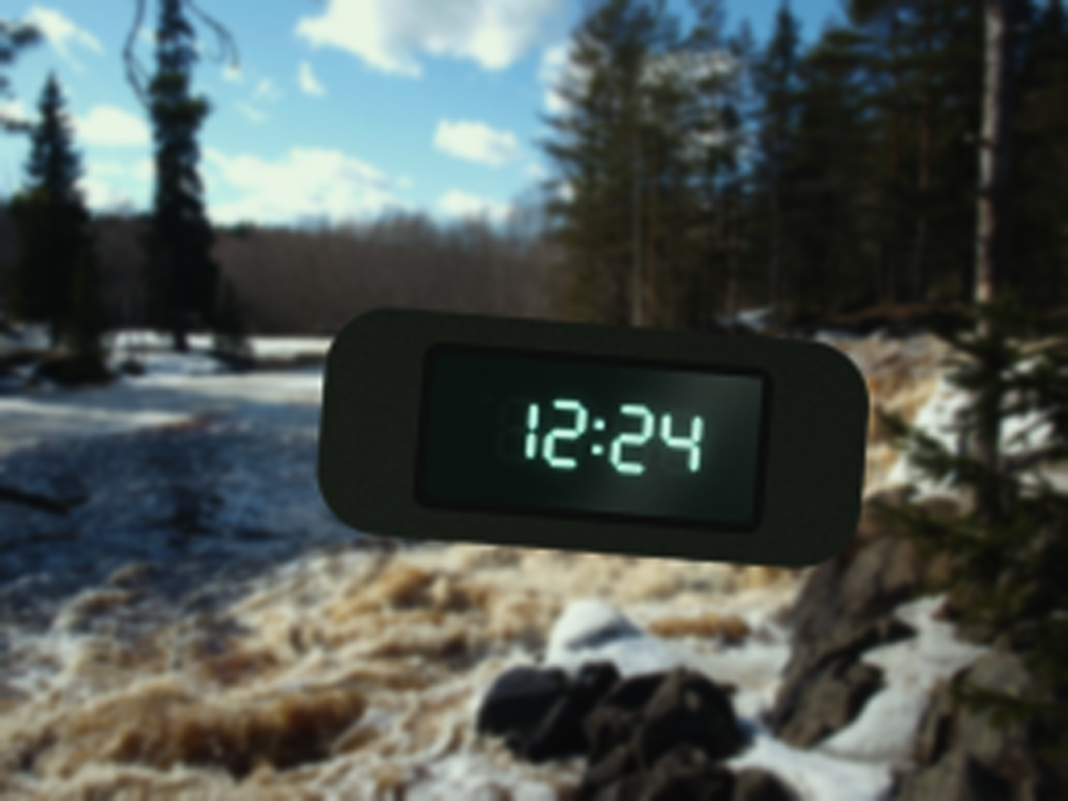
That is 12.24
